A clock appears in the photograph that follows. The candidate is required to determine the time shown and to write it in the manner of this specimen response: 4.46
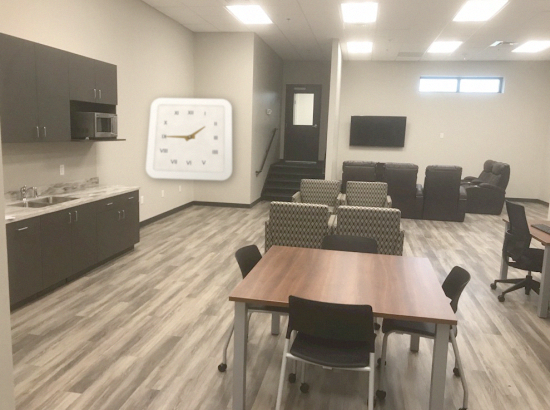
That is 1.45
